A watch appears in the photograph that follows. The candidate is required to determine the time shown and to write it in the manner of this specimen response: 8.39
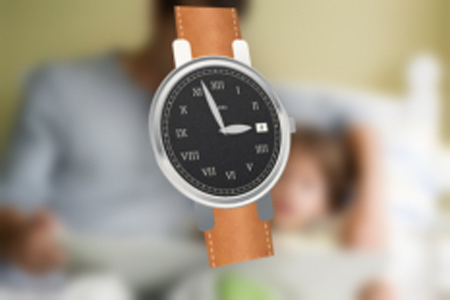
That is 2.57
